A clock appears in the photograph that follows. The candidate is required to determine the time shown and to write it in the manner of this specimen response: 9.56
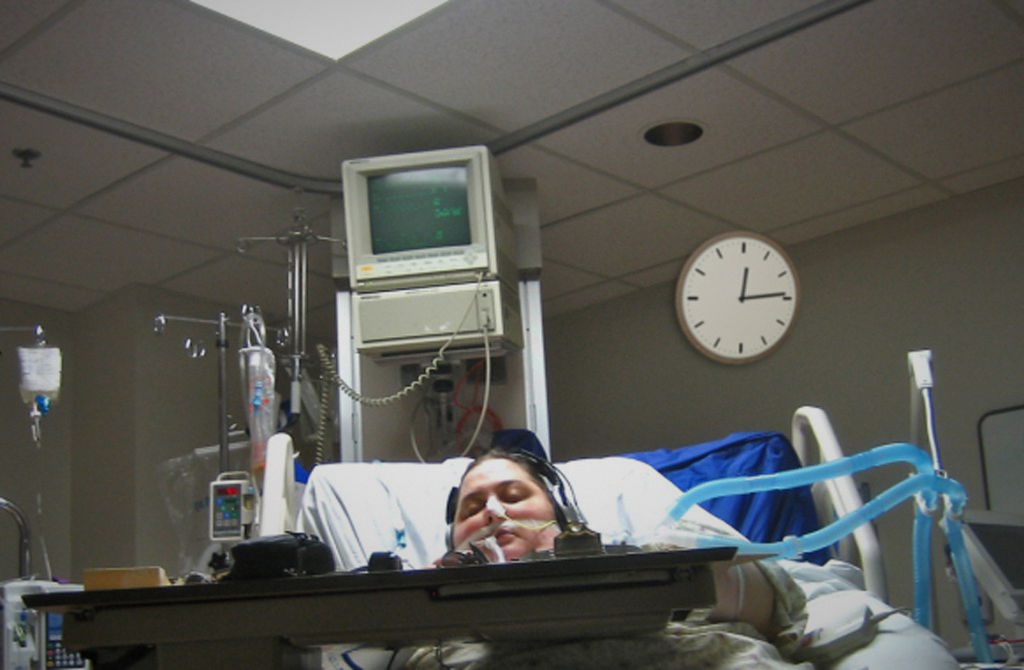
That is 12.14
